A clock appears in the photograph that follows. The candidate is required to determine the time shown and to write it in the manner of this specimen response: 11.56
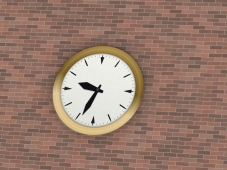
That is 9.34
